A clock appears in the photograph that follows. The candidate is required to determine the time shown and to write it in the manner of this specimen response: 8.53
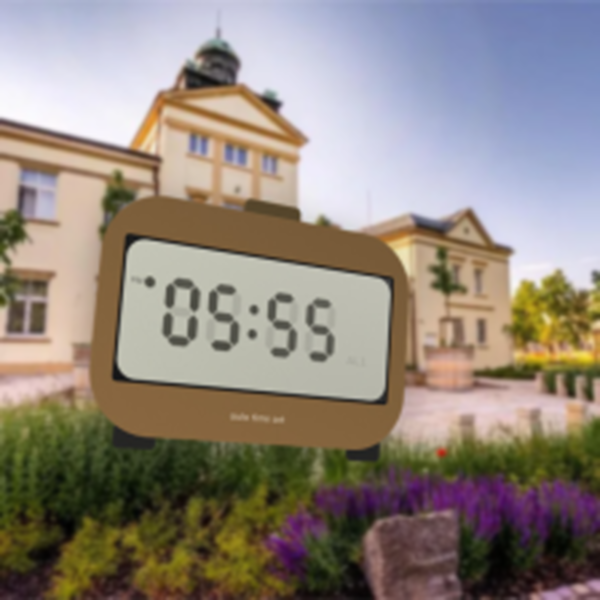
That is 5.55
